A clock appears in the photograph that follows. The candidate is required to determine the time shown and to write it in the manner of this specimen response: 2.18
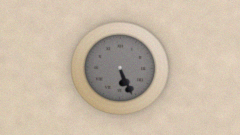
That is 5.26
